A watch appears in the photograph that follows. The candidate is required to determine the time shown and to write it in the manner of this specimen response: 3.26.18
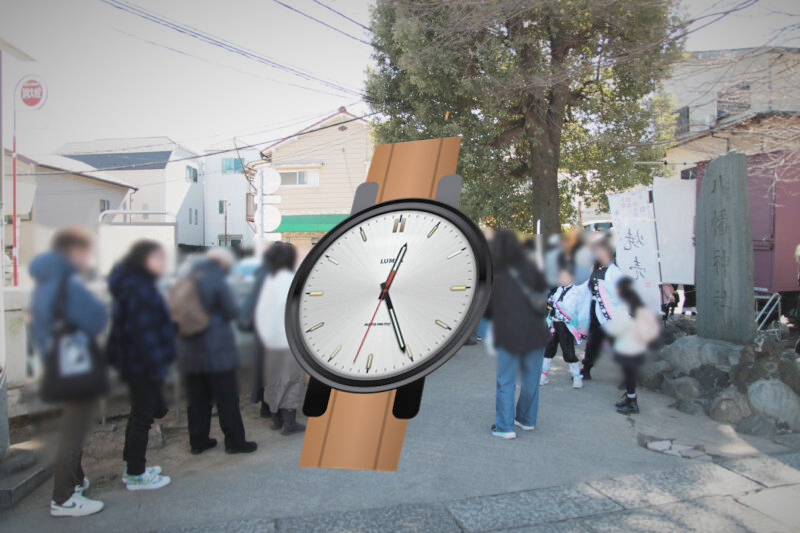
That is 12.25.32
